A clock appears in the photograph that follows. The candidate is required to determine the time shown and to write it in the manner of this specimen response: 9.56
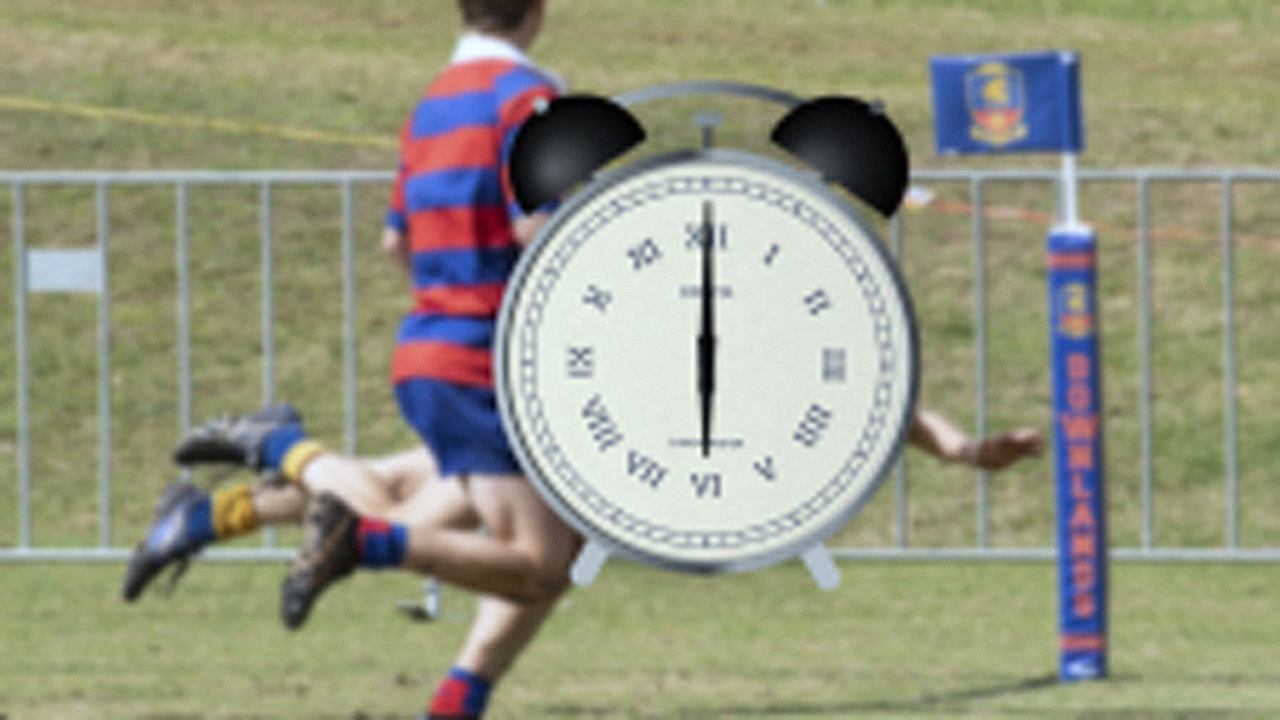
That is 6.00
